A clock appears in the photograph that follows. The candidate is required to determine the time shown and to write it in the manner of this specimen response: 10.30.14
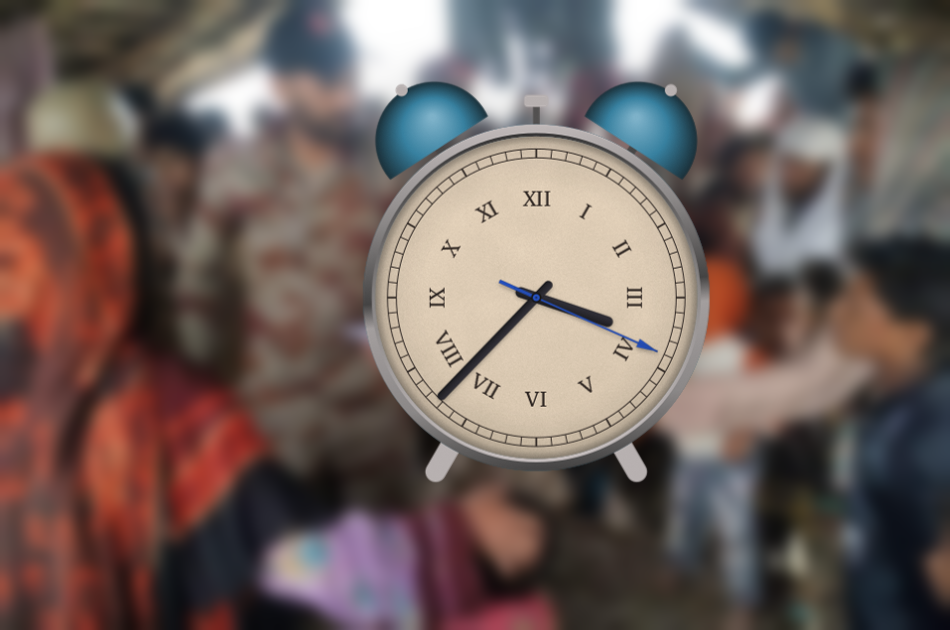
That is 3.37.19
